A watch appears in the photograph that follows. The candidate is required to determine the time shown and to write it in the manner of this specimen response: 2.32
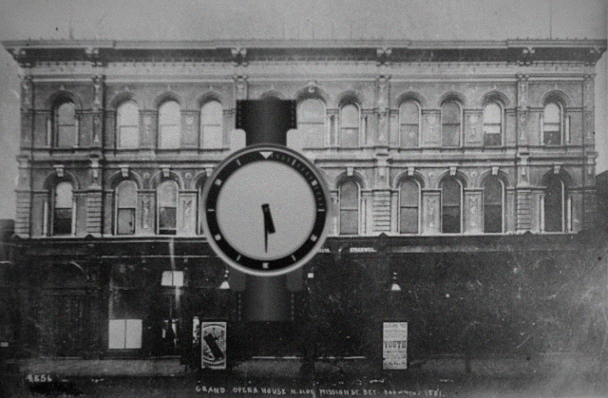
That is 5.30
